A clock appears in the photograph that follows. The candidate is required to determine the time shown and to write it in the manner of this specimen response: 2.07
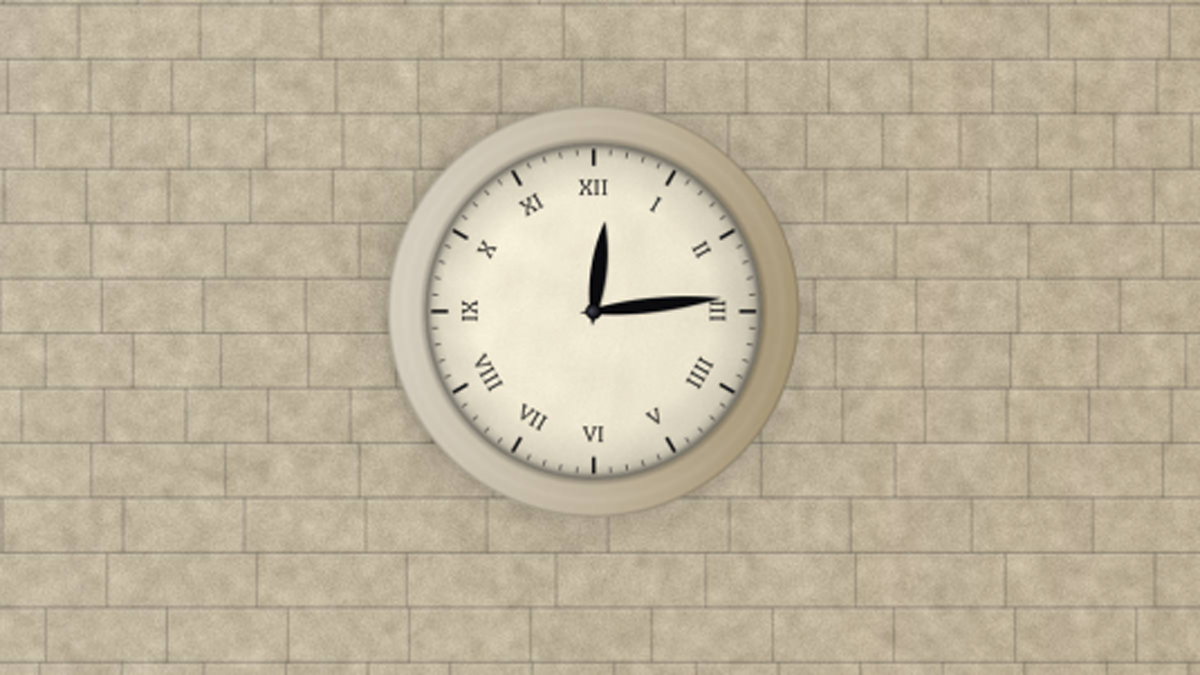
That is 12.14
